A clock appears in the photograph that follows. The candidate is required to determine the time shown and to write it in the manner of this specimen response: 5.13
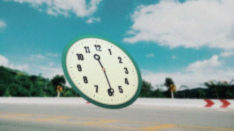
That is 11.29
